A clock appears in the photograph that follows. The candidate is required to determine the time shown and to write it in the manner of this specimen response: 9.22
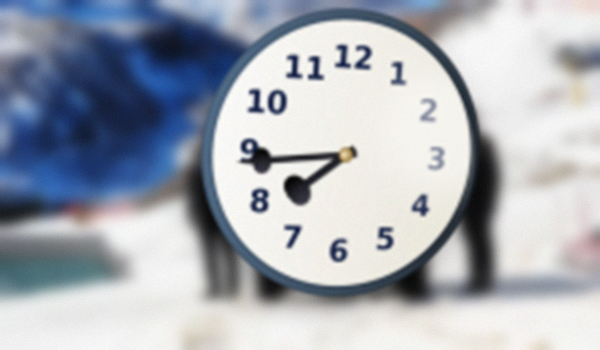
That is 7.44
